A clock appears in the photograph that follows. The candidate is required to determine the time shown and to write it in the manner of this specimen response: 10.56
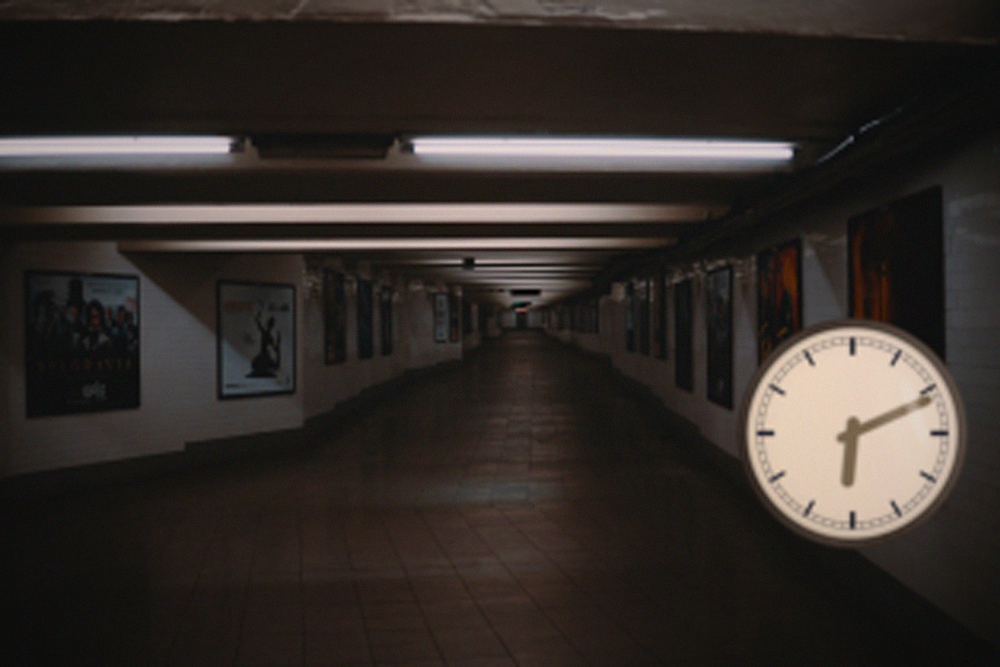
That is 6.11
